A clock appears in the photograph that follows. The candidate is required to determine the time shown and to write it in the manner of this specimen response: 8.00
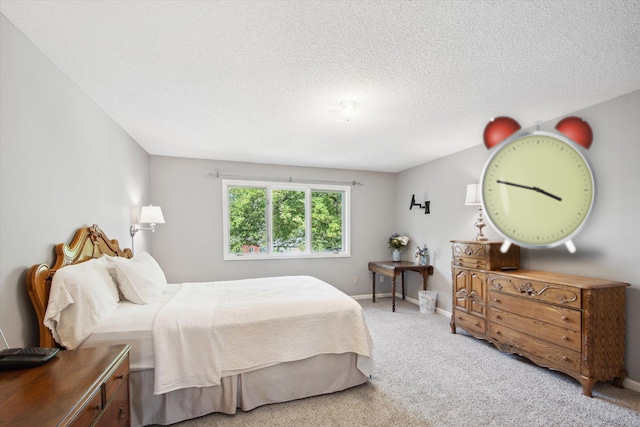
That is 3.47
